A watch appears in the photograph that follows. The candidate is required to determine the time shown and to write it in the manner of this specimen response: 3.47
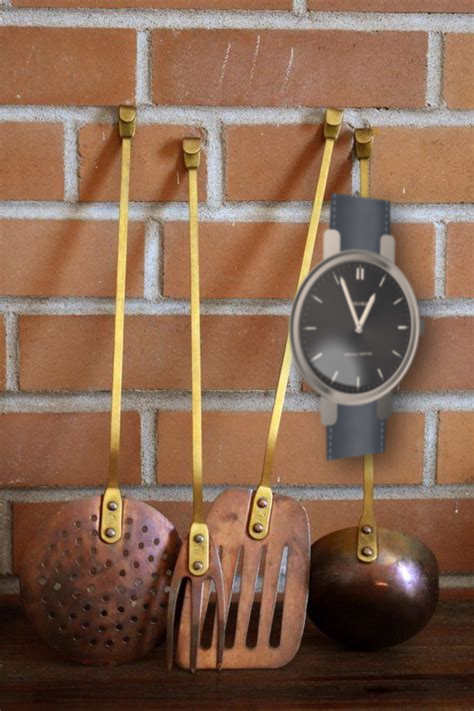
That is 12.56
